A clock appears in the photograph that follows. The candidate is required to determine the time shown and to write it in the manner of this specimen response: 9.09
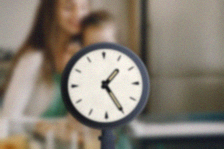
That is 1.25
